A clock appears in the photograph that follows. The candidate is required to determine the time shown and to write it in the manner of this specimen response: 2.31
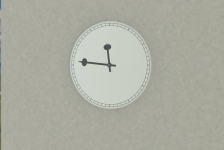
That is 11.46
